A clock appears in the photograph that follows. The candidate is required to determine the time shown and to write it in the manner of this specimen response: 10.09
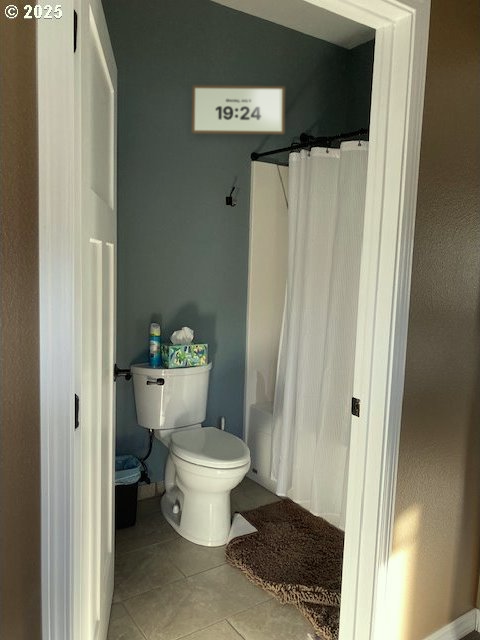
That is 19.24
